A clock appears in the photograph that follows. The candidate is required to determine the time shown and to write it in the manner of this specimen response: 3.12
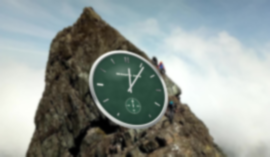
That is 12.06
